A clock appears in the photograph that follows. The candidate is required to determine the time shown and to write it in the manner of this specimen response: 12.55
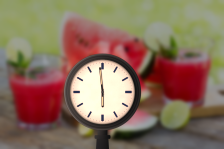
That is 5.59
